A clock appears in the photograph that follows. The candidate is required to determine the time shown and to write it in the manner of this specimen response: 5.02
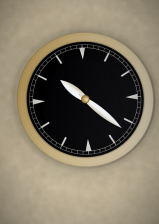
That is 10.22
